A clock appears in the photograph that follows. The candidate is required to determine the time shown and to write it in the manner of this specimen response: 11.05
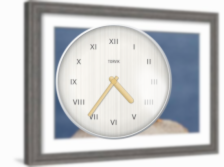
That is 4.36
